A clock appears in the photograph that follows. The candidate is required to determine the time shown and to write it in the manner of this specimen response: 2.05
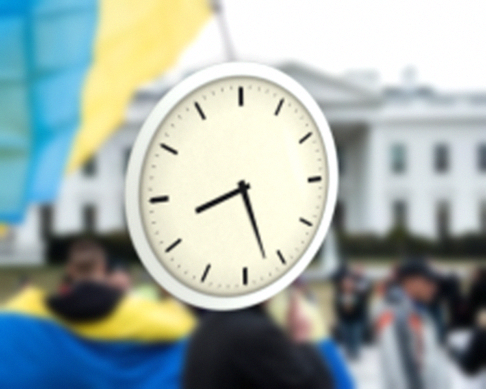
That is 8.27
